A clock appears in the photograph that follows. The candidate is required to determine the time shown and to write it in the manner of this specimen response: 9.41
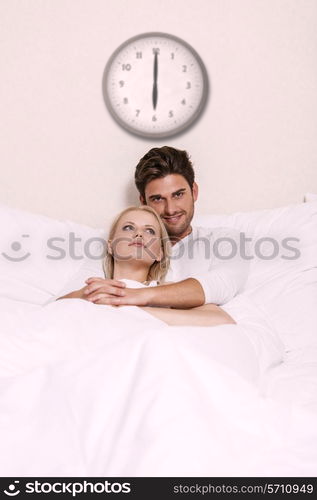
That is 6.00
